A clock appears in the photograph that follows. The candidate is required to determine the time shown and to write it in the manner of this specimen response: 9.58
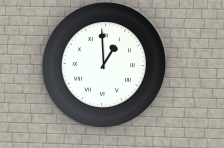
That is 12.59
